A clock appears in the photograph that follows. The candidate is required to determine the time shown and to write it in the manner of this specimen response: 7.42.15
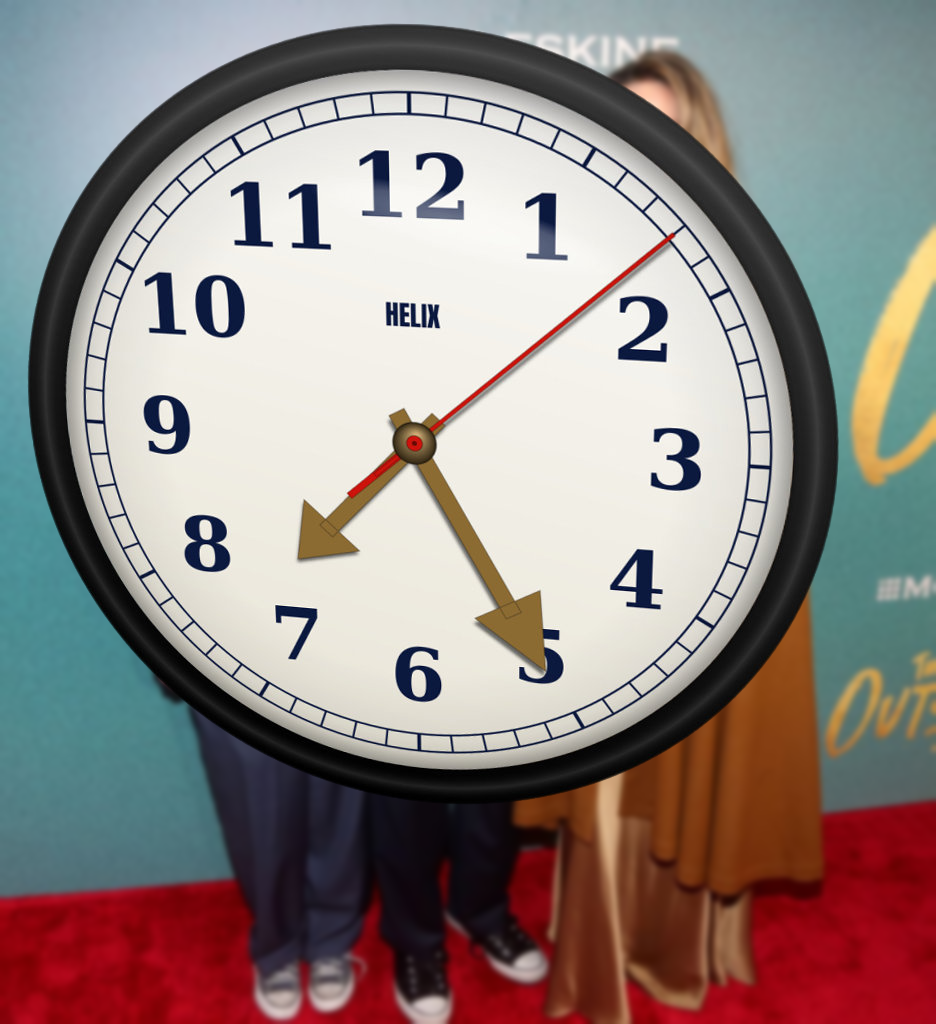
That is 7.25.08
